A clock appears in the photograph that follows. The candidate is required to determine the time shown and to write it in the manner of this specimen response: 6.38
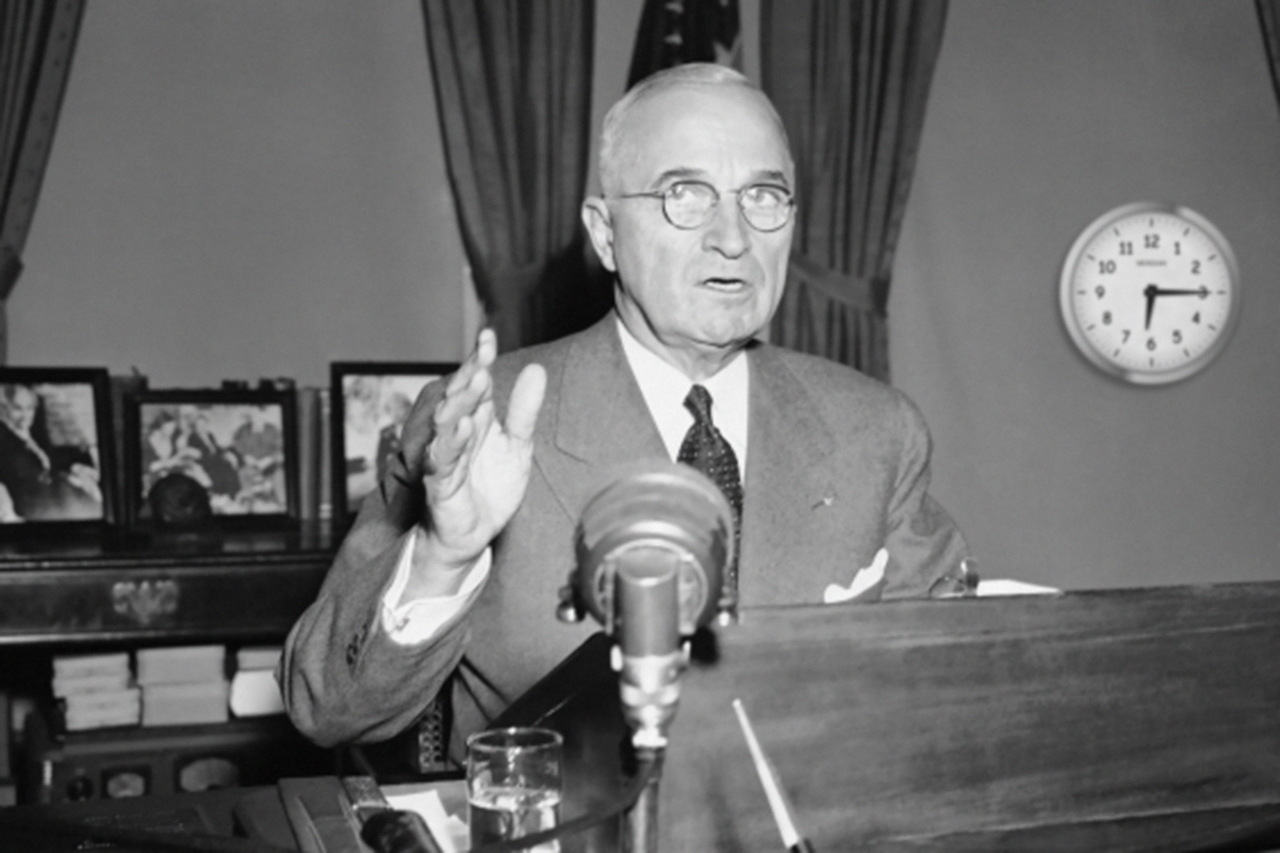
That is 6.15
